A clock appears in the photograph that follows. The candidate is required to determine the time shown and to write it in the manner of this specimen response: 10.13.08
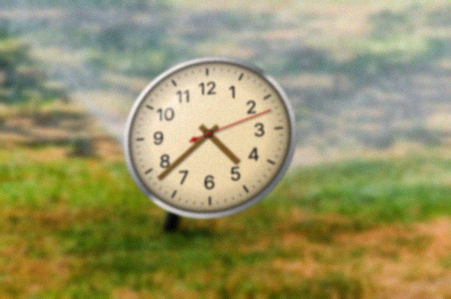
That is 4.38.12
